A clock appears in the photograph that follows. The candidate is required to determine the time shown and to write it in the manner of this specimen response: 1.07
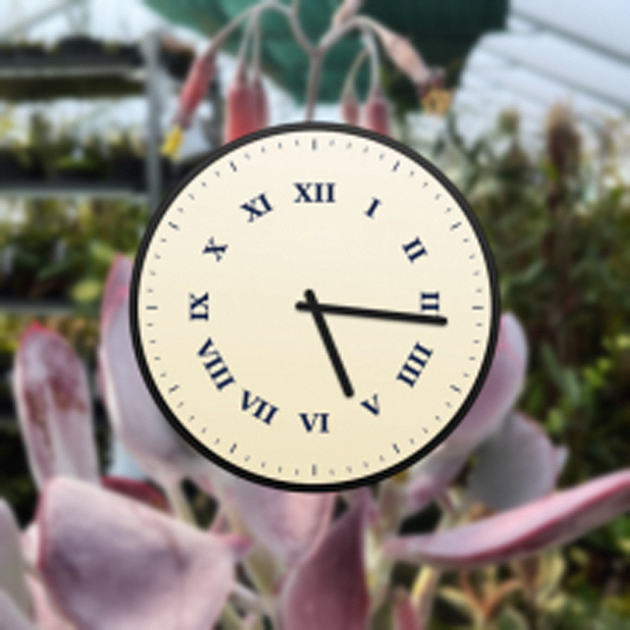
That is 5.16
